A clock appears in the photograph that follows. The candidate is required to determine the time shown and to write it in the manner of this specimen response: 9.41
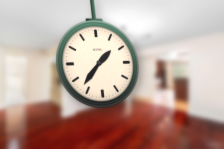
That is 1.37
